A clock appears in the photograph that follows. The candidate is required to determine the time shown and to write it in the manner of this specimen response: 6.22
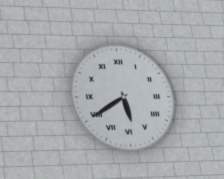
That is 5.40
